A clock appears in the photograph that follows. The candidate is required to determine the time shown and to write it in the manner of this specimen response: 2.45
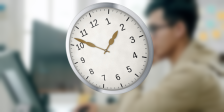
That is 1.52
